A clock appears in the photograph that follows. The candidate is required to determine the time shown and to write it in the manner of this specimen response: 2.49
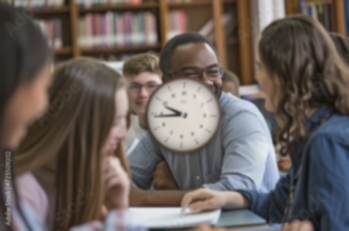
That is 9.44
